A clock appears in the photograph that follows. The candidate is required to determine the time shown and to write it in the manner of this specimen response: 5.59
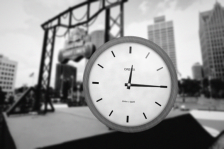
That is 12.15
